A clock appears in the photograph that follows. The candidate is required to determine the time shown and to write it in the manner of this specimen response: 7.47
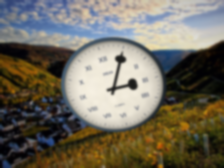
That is 3.05
